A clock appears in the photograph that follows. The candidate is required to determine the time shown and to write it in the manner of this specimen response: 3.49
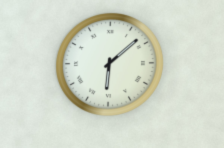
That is 6.08
